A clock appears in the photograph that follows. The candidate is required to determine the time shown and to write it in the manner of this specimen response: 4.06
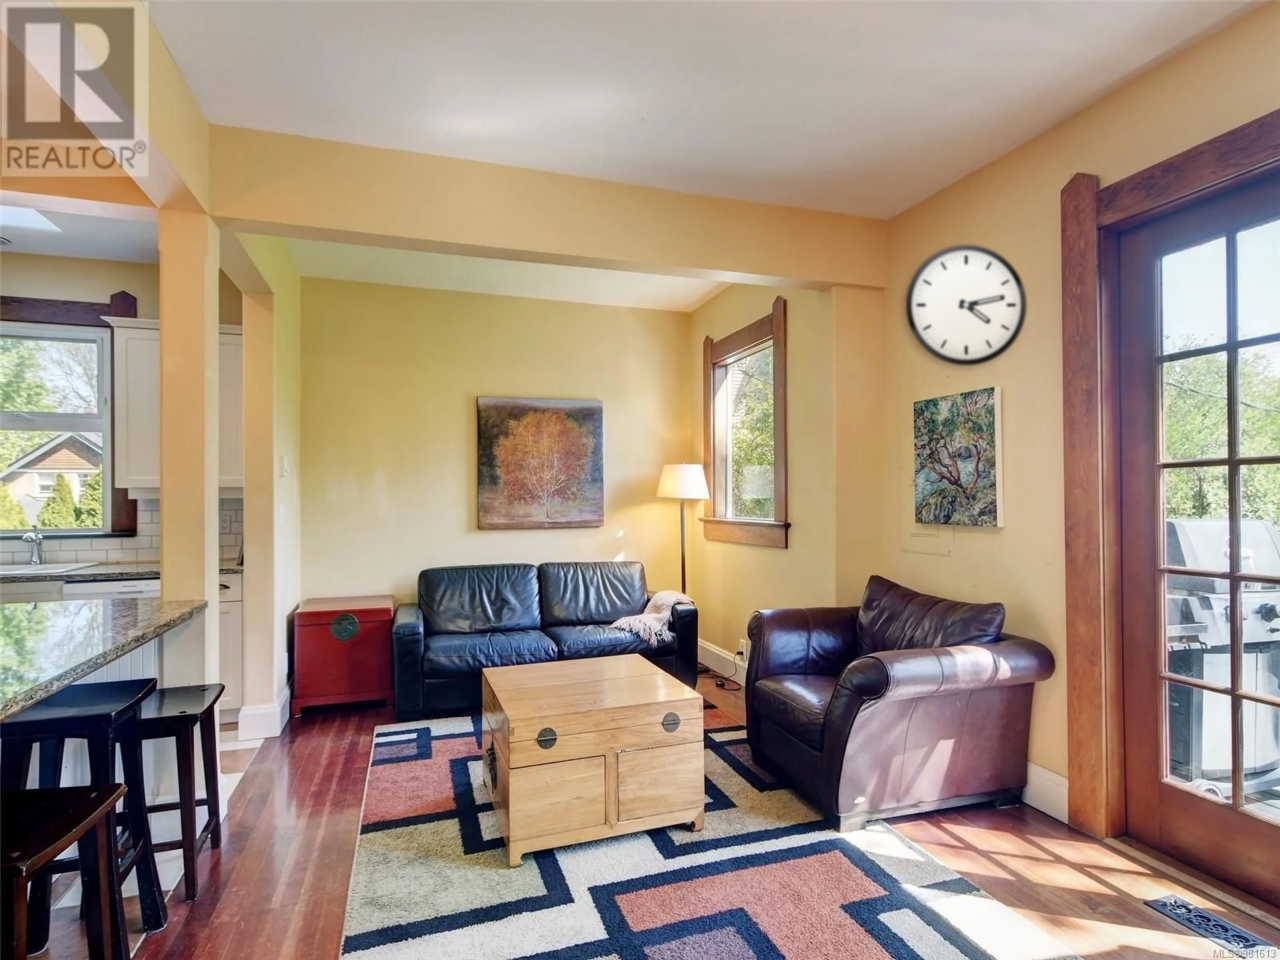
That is 4.13
